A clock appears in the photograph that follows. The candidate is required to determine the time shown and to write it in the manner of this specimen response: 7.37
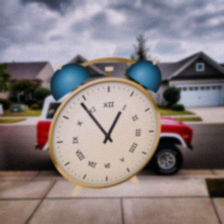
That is 12.54
